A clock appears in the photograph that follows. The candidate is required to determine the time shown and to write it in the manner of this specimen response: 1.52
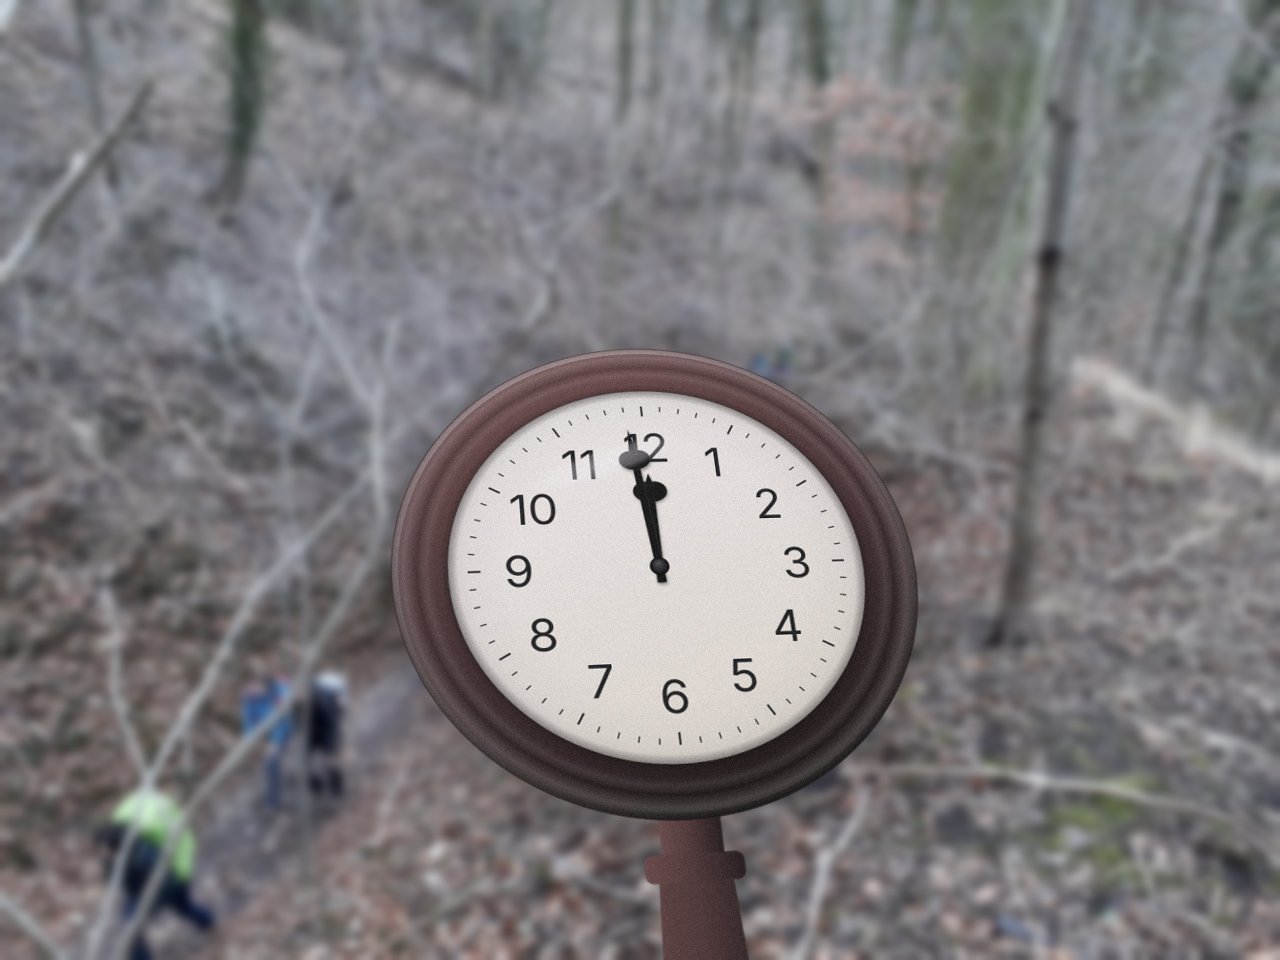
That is 11.59
